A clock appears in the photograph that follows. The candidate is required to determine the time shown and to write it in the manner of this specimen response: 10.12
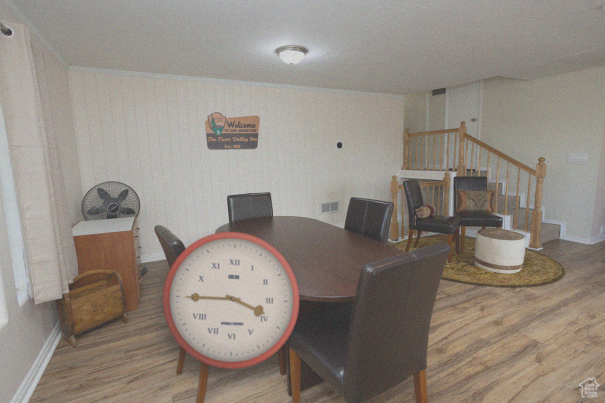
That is 3.45
